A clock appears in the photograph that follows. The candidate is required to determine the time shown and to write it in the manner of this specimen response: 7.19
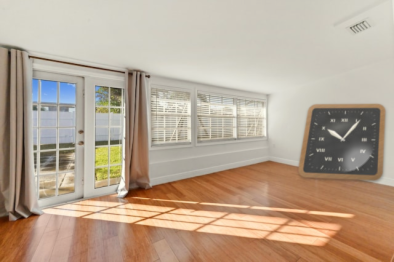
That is 10.06
